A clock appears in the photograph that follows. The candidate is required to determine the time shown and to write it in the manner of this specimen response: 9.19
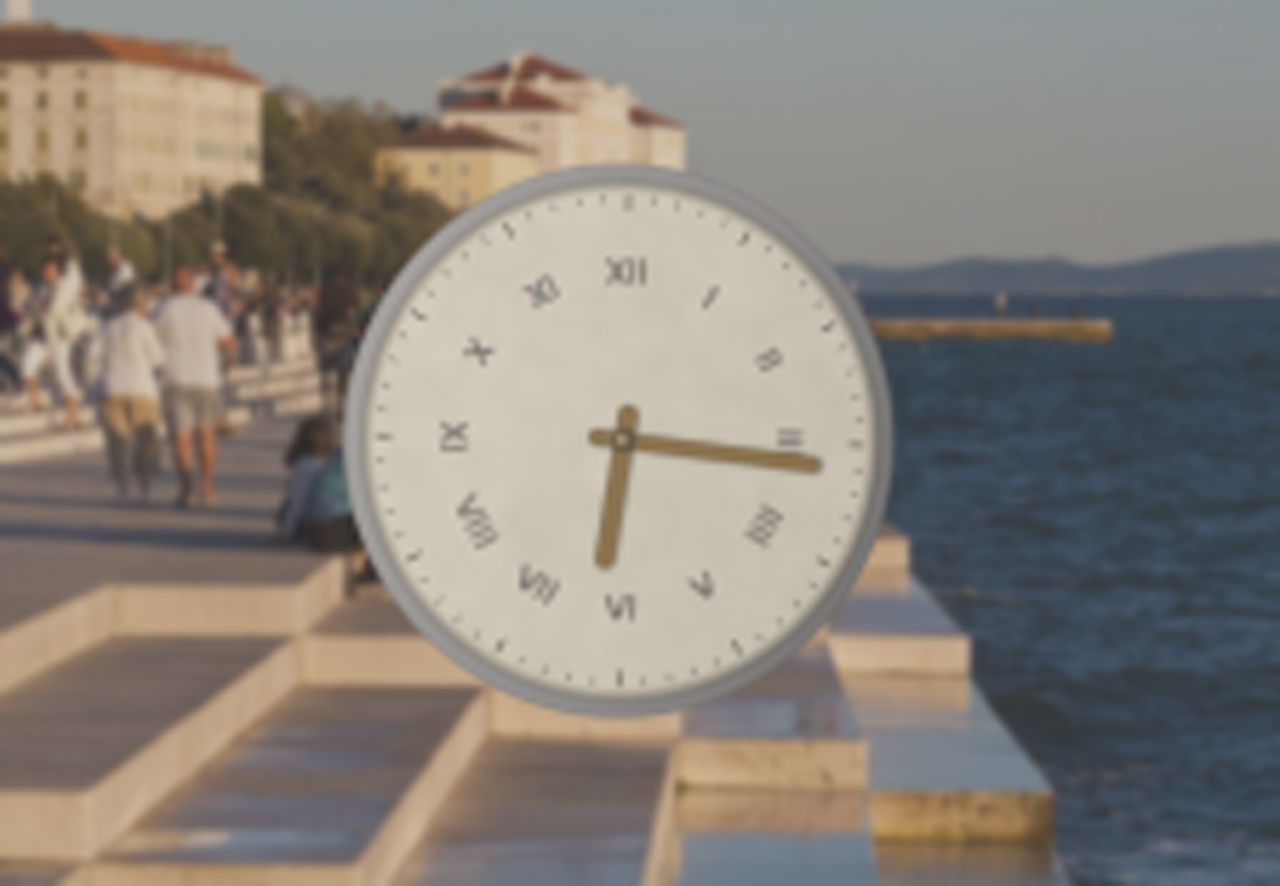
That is 6.16
